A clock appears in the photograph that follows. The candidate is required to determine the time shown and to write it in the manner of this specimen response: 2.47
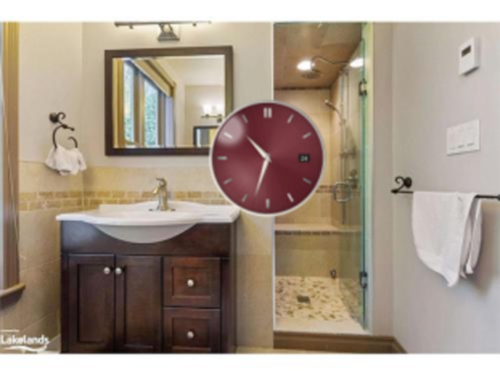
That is 10.33
